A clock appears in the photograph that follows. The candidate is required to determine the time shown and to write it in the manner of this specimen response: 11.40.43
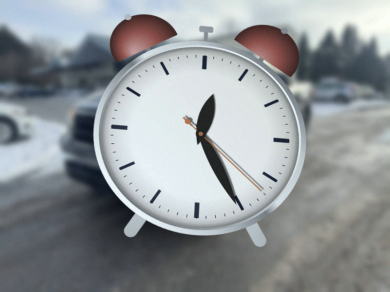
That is 12.25.22
